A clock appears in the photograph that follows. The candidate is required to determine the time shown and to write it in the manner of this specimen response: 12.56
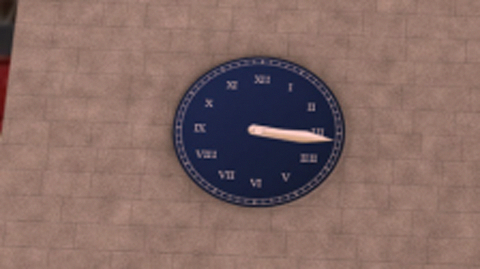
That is 3.16
